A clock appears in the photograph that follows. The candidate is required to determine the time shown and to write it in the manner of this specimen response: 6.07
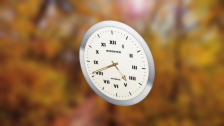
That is 4.41
